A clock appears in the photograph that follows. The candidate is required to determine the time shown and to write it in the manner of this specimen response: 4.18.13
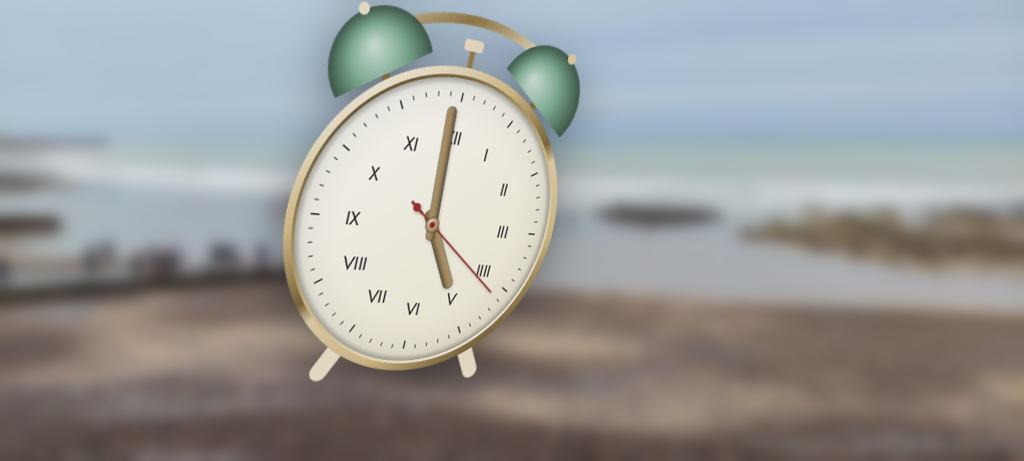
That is 4.59.21
